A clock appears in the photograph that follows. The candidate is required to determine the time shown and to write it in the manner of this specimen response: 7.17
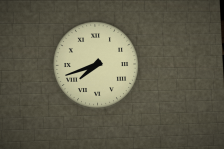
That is 7.42
